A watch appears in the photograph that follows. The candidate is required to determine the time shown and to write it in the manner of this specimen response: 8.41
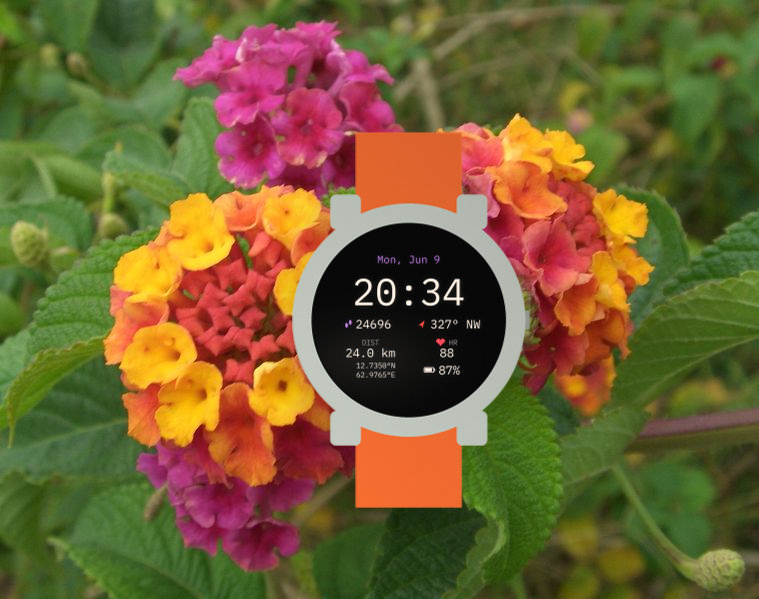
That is 20.34
